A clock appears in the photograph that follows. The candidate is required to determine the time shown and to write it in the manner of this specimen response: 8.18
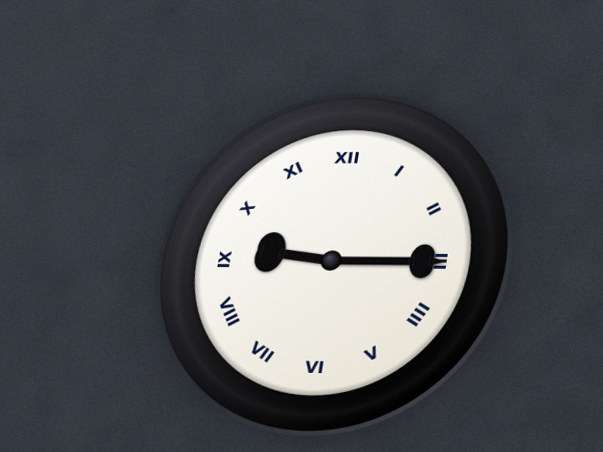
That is 9.15
